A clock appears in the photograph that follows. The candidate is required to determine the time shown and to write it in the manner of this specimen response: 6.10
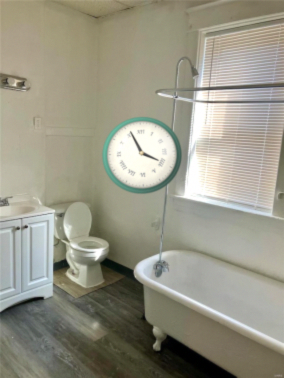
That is 3.56
